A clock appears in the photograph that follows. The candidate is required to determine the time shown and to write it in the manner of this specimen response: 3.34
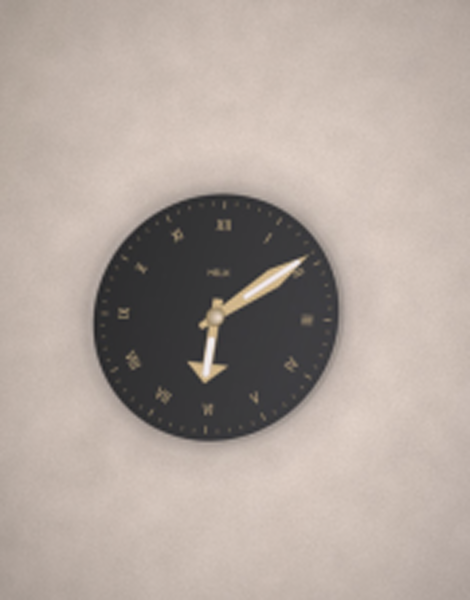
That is 6.09
